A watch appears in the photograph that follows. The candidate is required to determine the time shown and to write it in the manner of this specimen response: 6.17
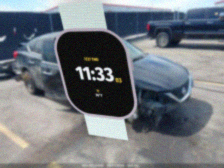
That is 11.33
